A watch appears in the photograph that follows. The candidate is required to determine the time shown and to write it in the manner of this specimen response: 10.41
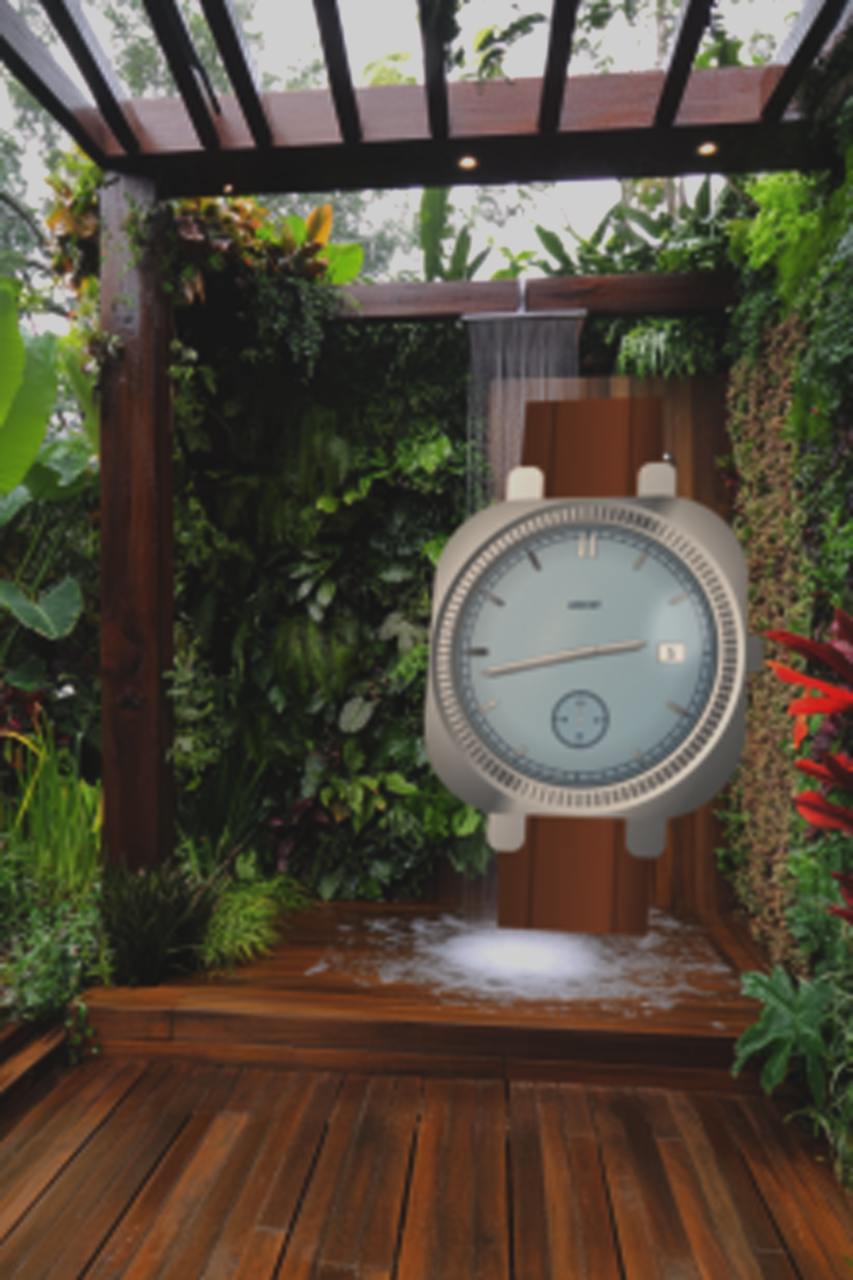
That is 2.43
